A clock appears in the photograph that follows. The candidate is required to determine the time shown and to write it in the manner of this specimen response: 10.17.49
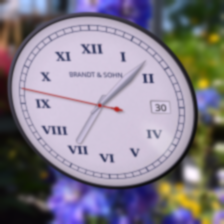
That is 7.07.47
